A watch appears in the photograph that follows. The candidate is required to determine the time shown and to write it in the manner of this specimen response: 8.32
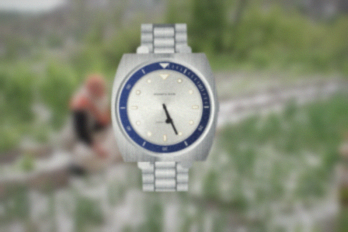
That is 5.26
